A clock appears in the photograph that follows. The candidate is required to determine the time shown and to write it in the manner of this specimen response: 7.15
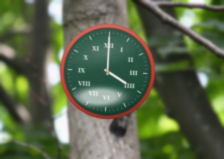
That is 4.00
